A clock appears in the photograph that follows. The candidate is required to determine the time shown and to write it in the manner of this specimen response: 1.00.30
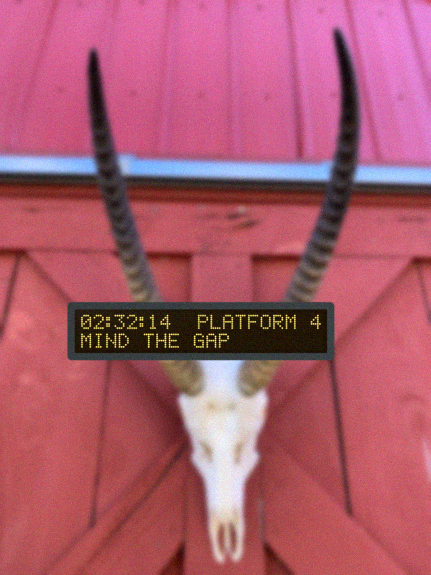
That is 2.32.14
